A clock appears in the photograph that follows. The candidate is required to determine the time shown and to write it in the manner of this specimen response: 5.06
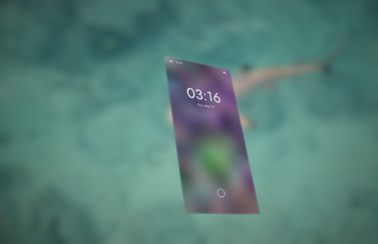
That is 3.16
